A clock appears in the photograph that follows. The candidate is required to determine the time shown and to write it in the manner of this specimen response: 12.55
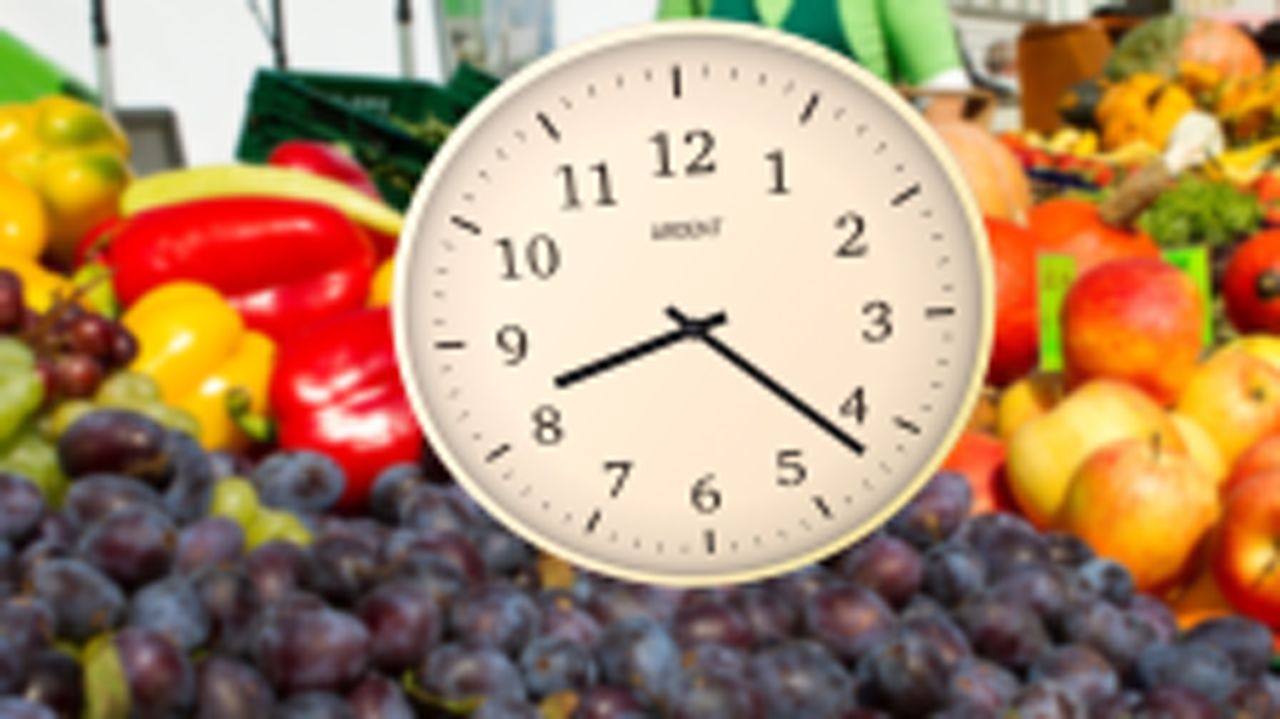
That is 8.22
